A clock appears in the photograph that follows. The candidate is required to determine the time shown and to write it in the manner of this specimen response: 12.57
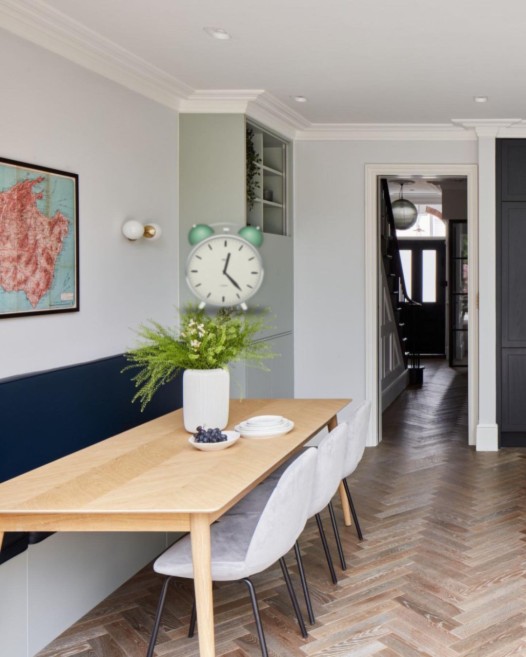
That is 12.23
